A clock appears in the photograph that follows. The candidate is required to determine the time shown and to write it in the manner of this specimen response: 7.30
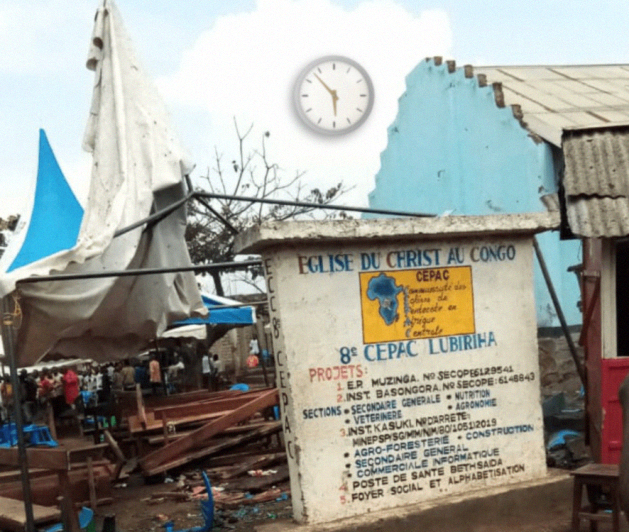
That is 5.53
